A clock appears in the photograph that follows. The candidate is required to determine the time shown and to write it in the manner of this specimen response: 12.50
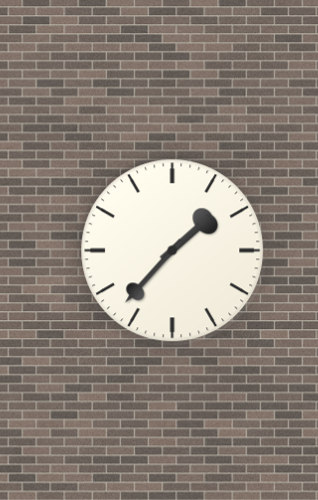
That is 1.37
